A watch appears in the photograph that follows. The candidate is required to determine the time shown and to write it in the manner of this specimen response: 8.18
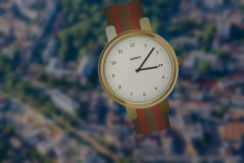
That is 3.08
